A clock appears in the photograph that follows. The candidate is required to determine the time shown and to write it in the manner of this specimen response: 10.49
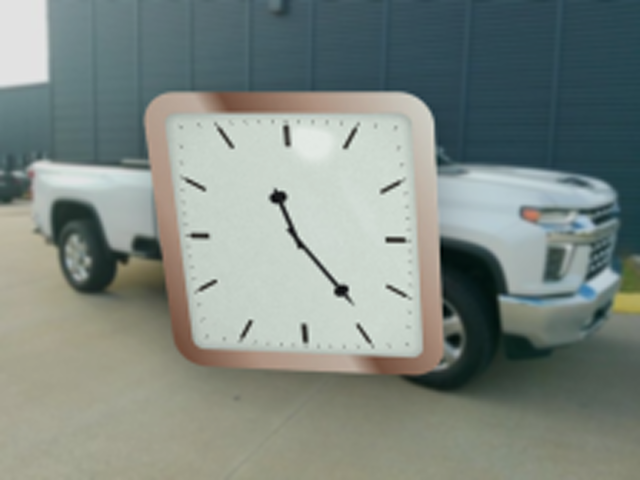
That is 11.24
